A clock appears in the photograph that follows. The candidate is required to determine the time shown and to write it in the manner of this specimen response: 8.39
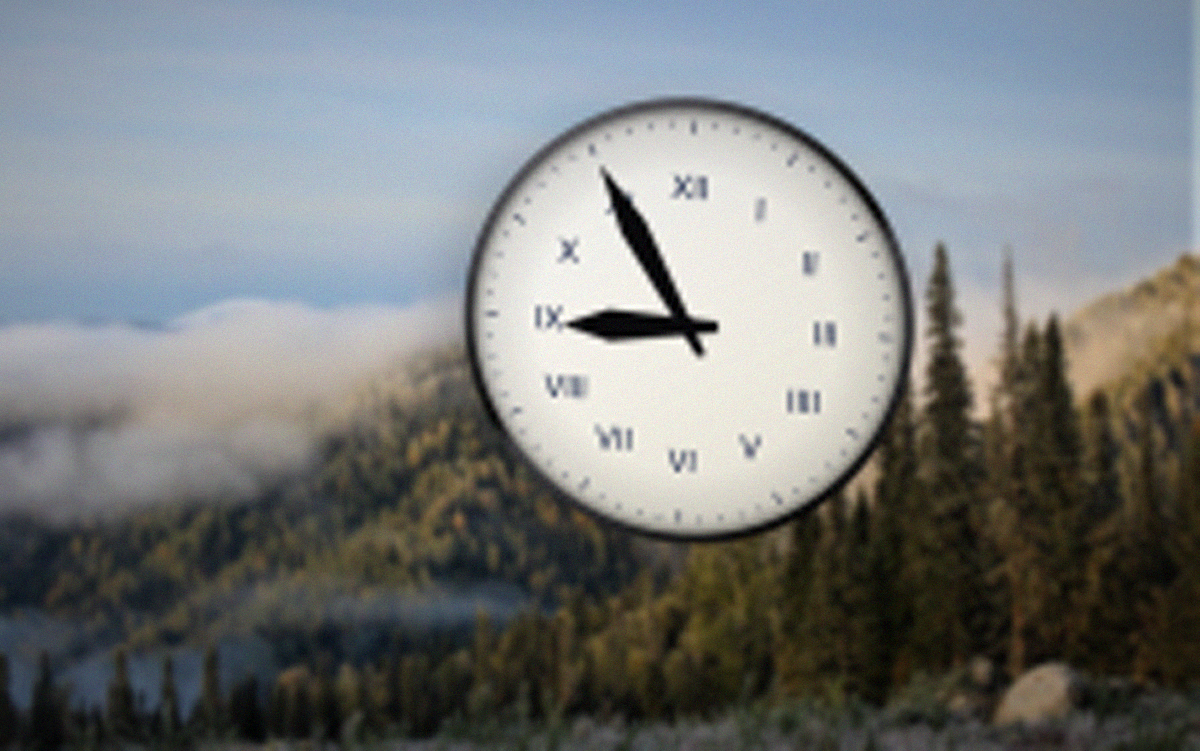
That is 8.55
